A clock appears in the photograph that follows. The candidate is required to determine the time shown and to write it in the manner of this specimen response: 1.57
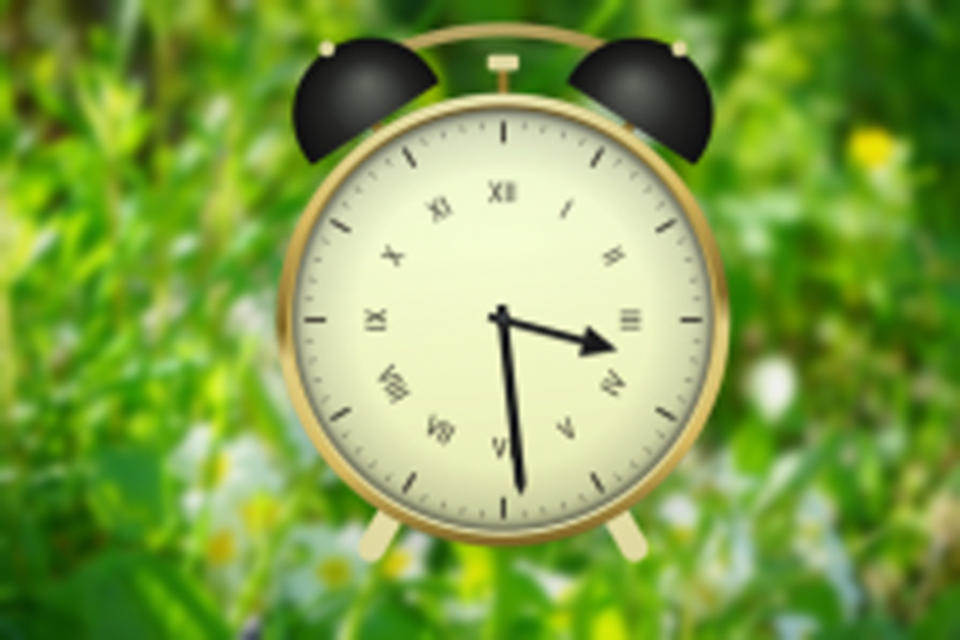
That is 3.29
